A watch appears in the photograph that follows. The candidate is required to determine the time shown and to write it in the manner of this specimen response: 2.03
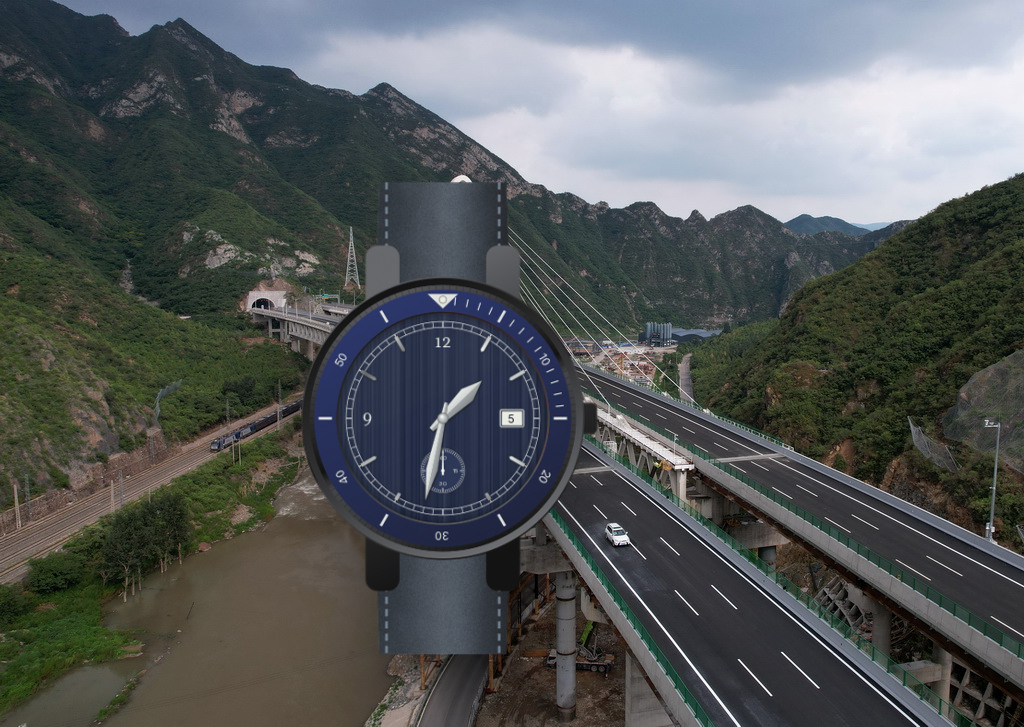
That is 1.32
